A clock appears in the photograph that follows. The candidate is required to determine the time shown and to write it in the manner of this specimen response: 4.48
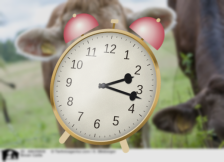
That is 2.17
